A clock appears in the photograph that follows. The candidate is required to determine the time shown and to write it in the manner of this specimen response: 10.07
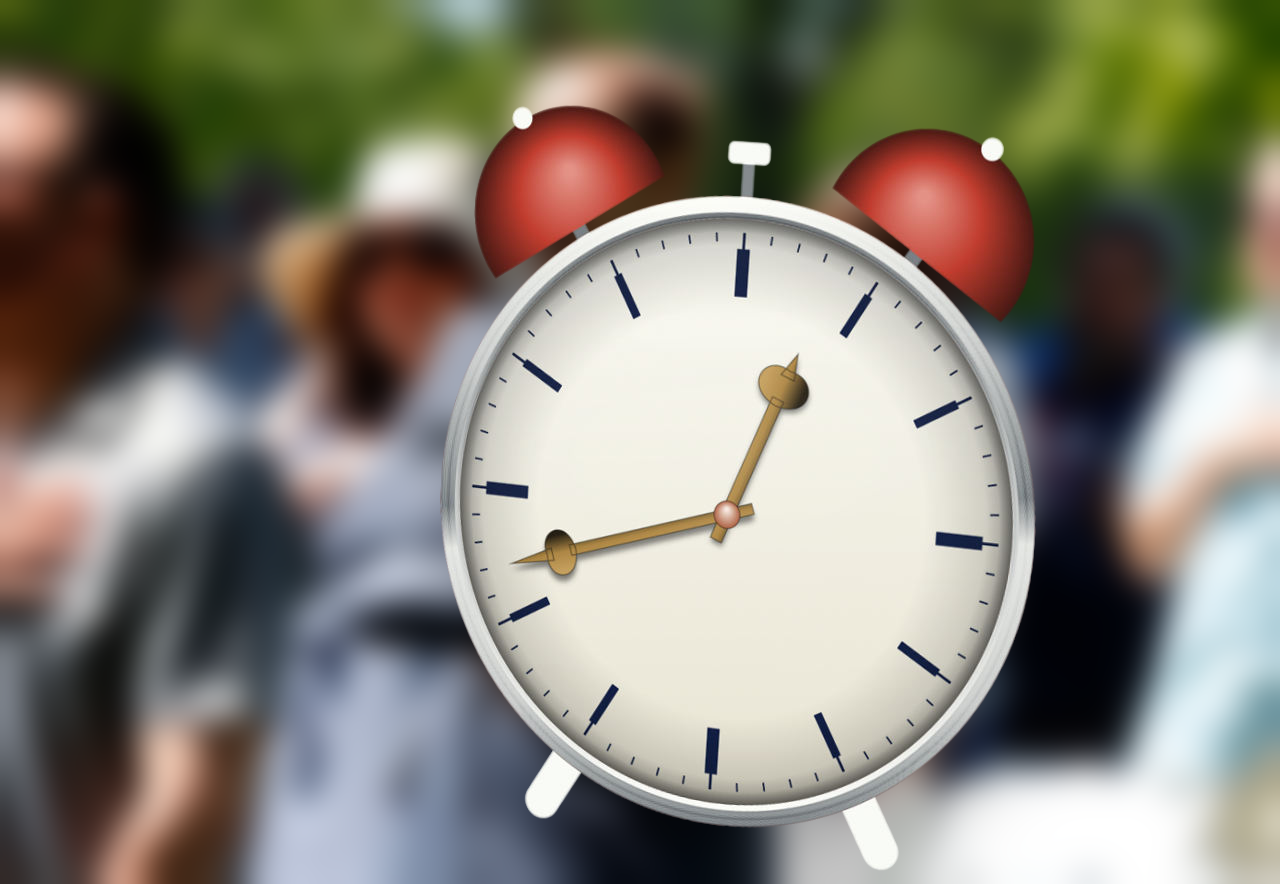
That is 12.42
